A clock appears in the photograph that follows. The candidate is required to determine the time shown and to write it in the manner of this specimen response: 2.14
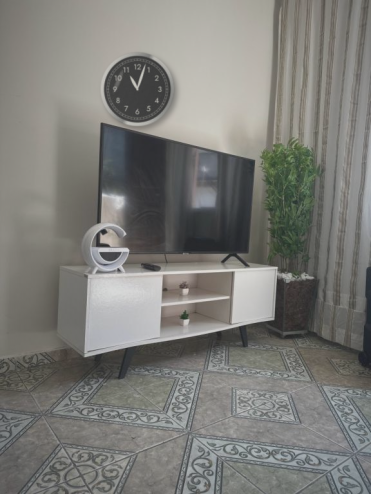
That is 11.03
